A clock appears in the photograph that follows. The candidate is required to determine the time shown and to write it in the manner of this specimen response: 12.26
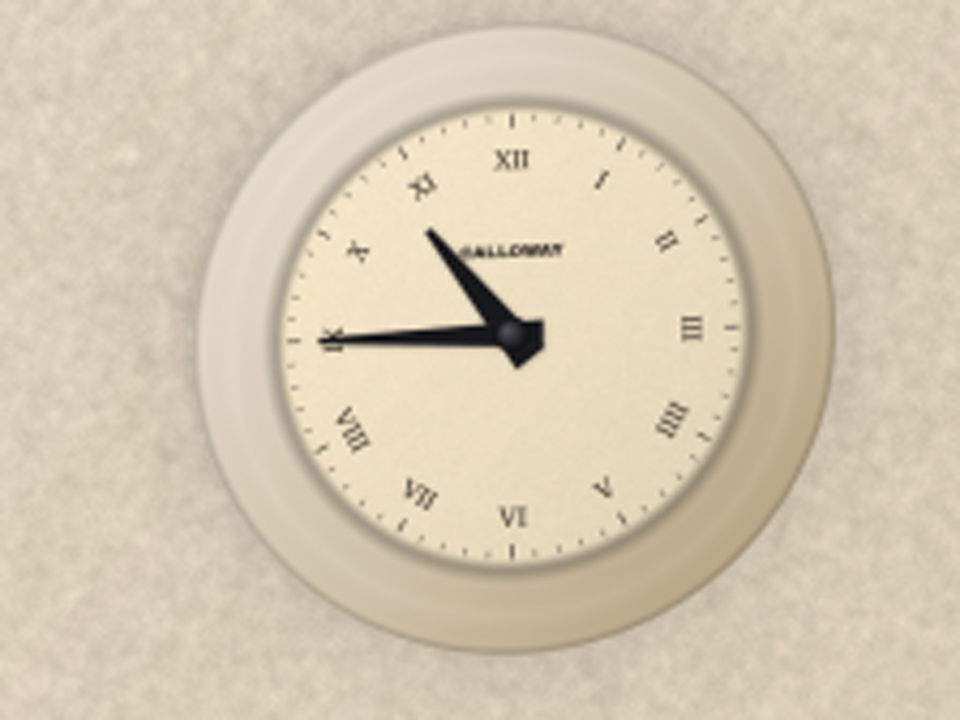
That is 10.45
